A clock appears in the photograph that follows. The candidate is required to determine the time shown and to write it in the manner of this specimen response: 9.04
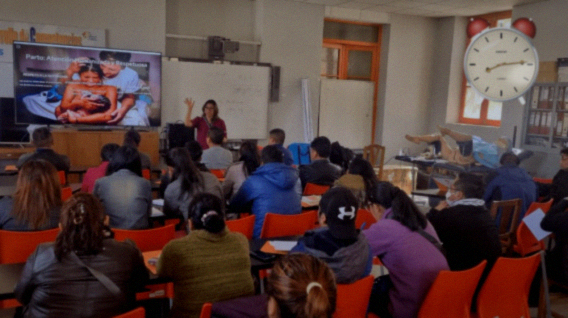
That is 8.14
